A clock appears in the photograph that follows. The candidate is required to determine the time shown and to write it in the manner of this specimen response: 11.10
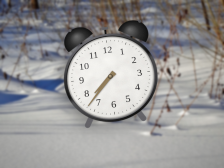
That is 7.37
